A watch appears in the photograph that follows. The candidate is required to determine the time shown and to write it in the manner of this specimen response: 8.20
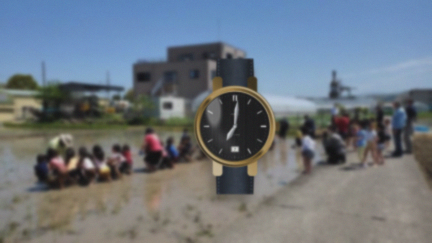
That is 7.01
